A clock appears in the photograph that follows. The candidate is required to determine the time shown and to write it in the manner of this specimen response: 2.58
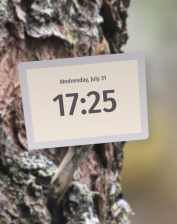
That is 17.25
